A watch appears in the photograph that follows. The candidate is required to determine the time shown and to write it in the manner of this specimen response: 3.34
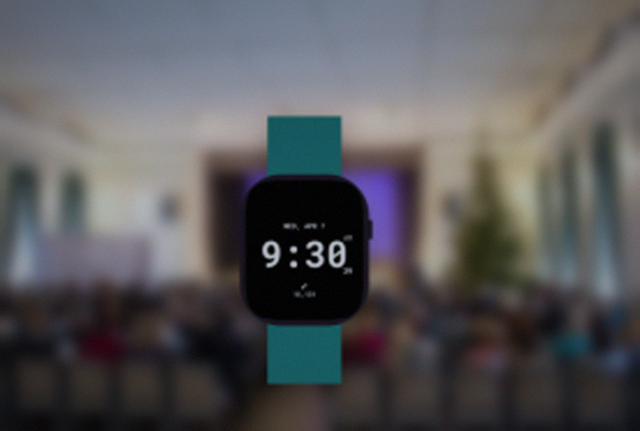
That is 9.30
